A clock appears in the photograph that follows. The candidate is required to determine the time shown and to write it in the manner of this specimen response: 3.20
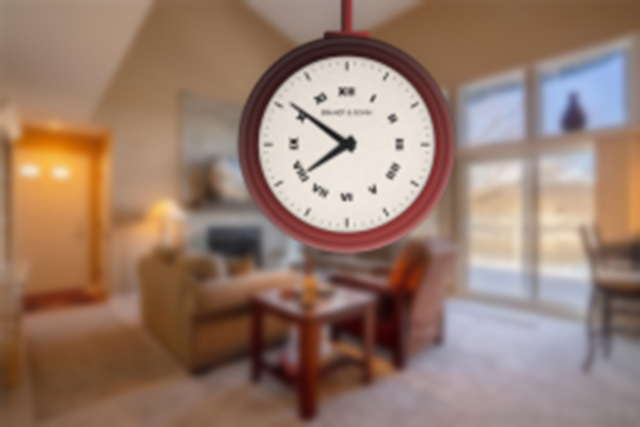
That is 7.51
